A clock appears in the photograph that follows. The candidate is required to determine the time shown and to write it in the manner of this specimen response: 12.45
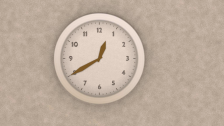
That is 12.40
